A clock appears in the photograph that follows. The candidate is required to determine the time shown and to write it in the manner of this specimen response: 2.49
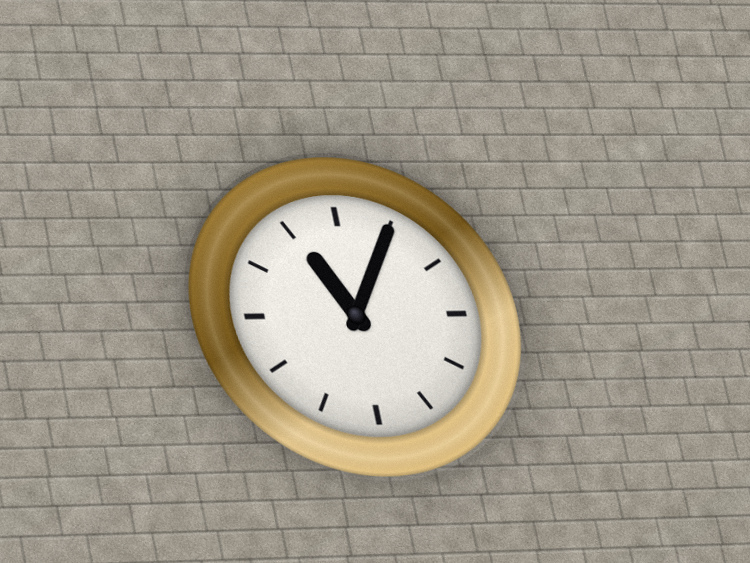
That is 11.05
